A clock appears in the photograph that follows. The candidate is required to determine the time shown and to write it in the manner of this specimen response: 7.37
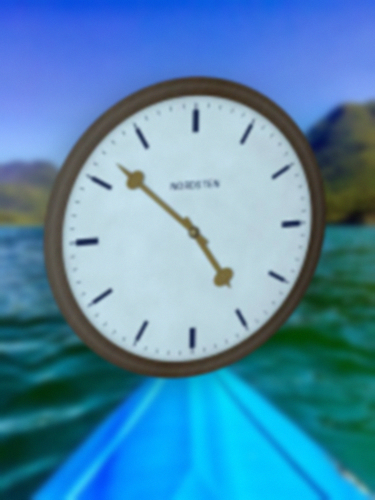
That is 4.52
